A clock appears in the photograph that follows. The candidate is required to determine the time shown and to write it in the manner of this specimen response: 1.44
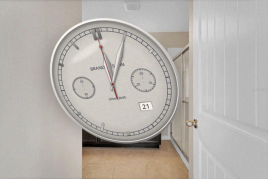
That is 12.05
